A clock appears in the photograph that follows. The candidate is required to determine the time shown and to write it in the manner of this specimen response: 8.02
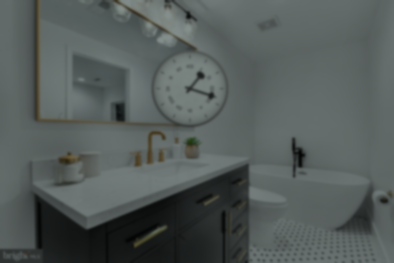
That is 1.18
